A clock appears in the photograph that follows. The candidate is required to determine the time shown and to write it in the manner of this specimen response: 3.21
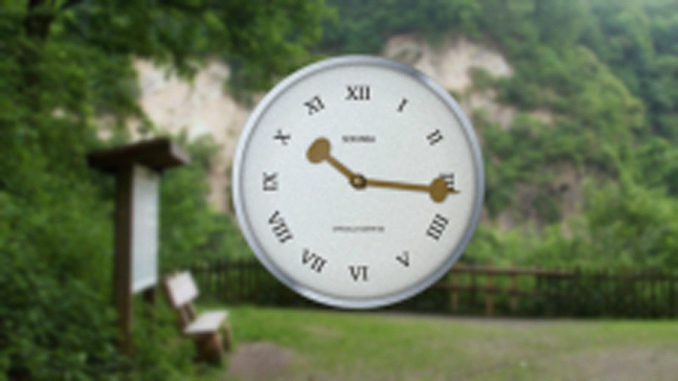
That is 10.16
